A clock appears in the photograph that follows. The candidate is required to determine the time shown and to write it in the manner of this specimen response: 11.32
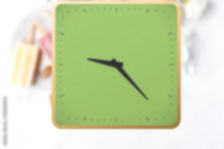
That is 9.23
